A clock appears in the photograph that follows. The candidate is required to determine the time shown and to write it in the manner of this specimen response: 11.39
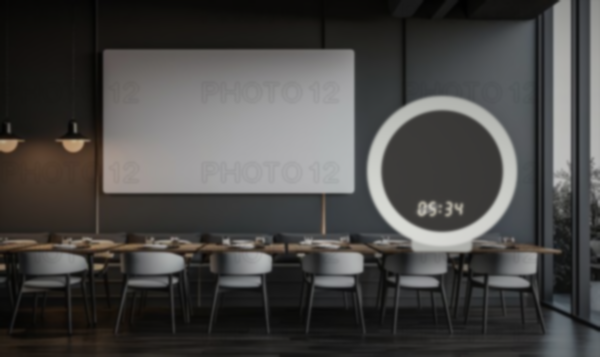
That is 5.34
